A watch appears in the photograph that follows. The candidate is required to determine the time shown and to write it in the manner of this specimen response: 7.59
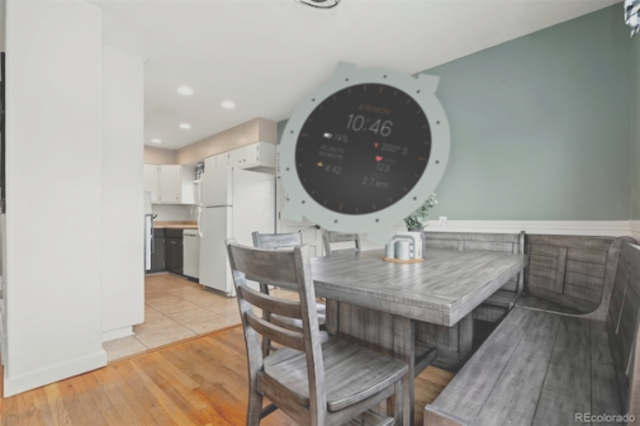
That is 10.46
